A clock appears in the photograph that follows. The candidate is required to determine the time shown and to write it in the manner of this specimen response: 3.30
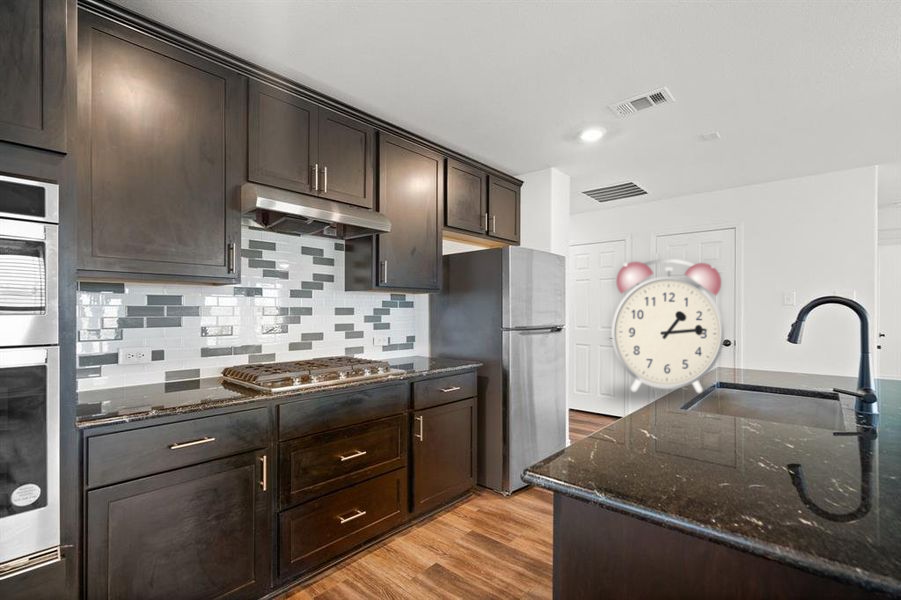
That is 1.14
